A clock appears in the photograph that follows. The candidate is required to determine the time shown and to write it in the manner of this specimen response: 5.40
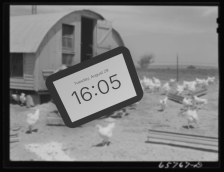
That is 16.05
